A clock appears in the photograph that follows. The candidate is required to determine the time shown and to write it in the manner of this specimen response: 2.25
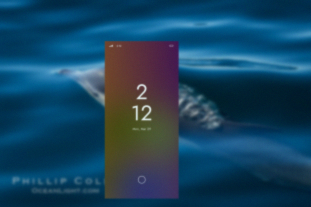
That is 2.12
